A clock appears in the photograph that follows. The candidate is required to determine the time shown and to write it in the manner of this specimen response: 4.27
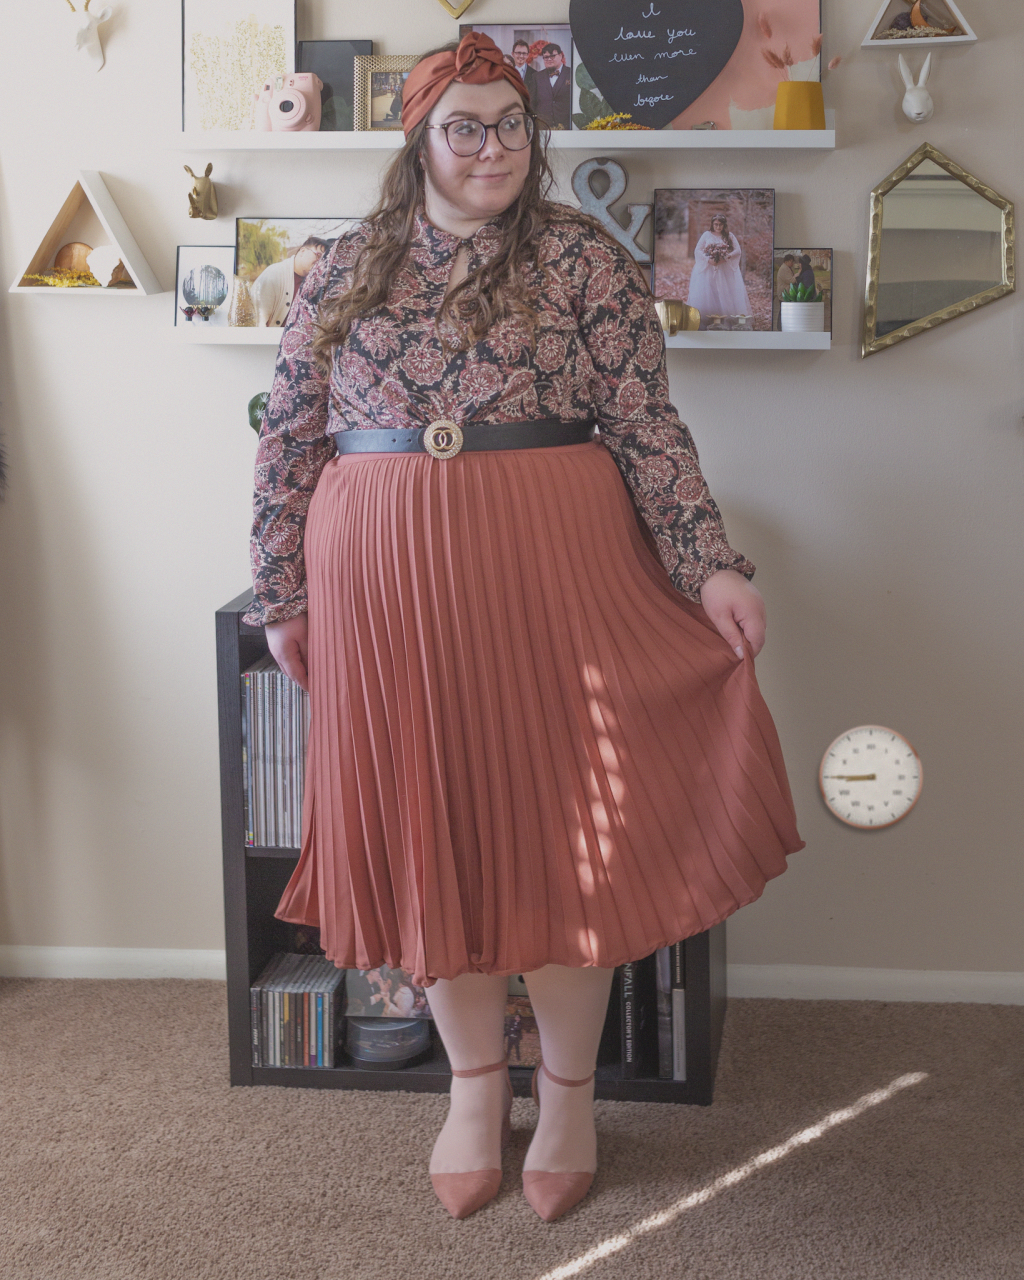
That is 8.45
